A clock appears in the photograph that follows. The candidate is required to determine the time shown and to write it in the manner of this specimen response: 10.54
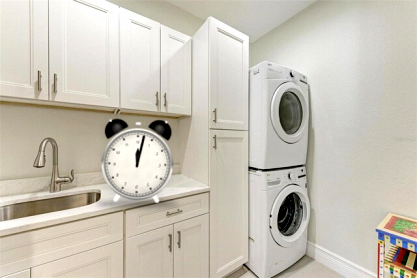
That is 12.02
